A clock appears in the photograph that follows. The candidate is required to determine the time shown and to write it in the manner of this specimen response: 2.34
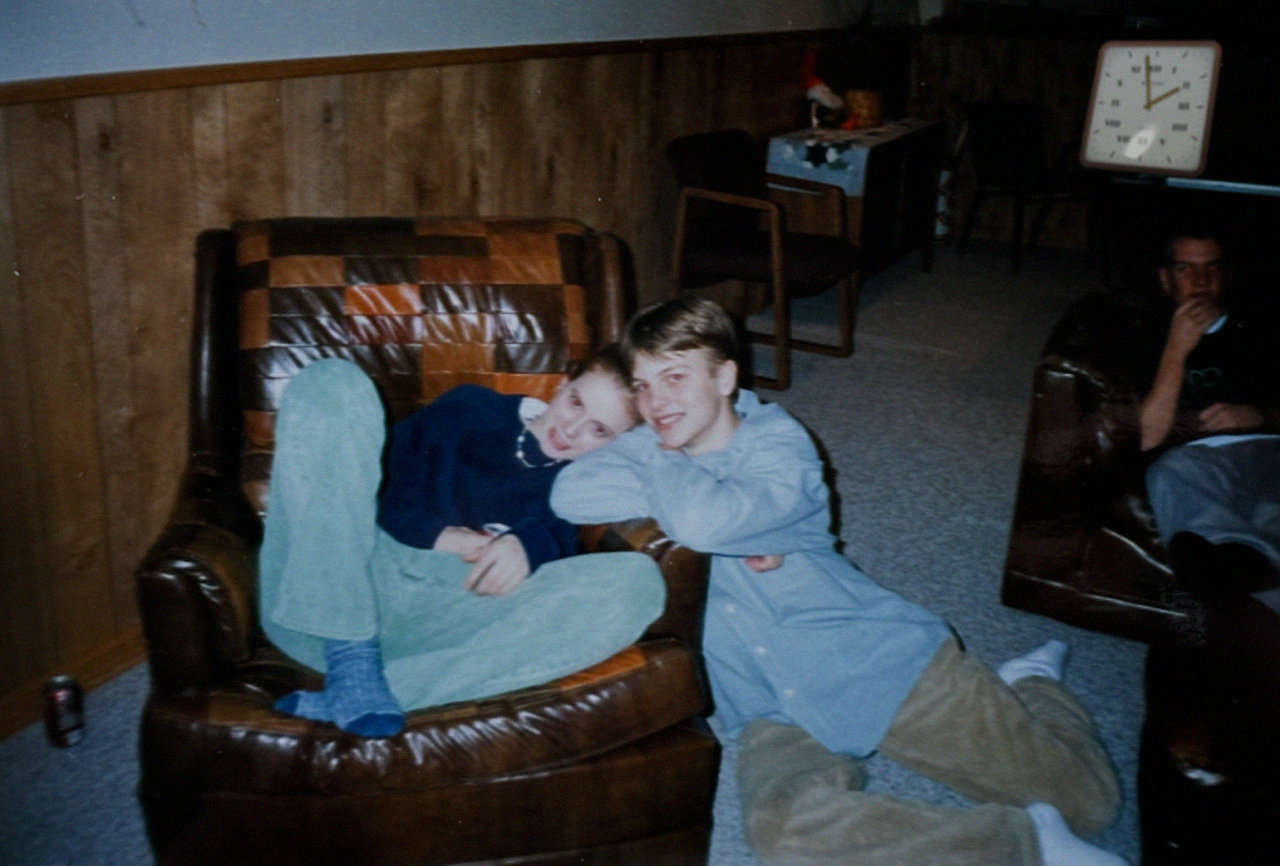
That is 1.58
